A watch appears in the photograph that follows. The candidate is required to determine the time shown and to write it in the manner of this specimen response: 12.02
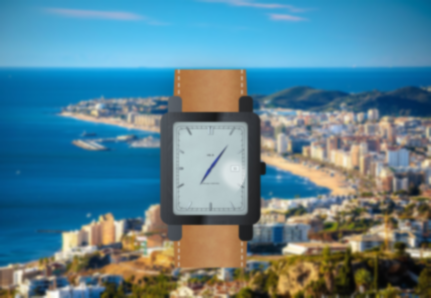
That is 7.06
